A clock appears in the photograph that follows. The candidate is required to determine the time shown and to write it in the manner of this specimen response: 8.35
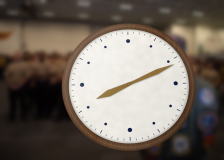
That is 8.11
